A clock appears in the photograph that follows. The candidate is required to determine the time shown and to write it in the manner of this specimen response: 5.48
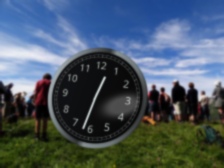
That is 12.32
